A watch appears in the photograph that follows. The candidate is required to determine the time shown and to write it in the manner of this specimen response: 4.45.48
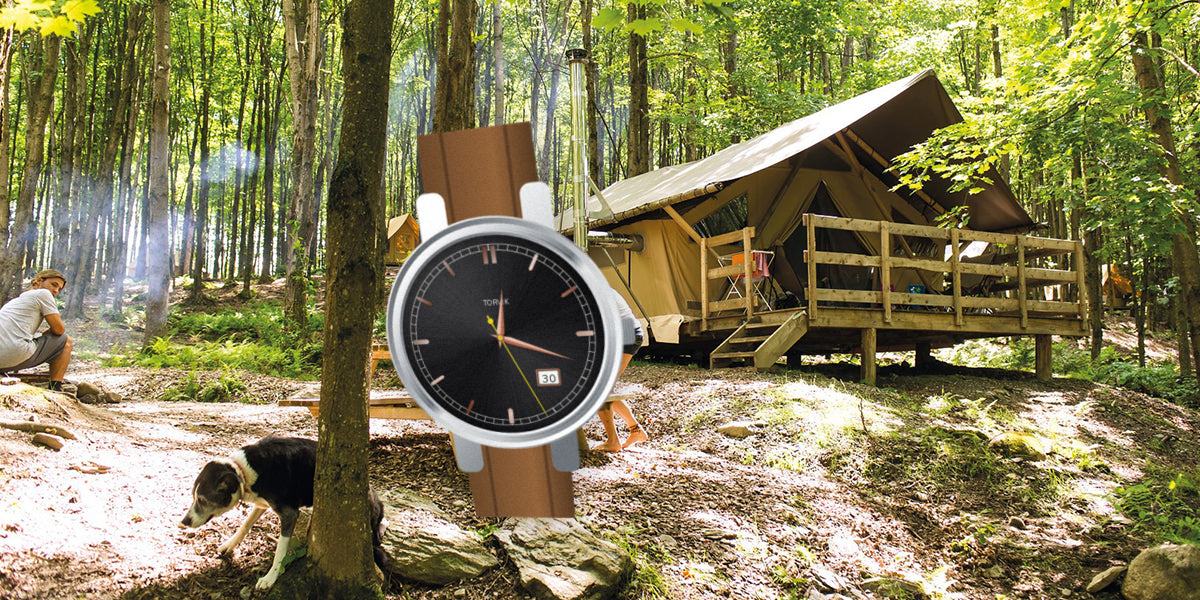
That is 12.18.26
